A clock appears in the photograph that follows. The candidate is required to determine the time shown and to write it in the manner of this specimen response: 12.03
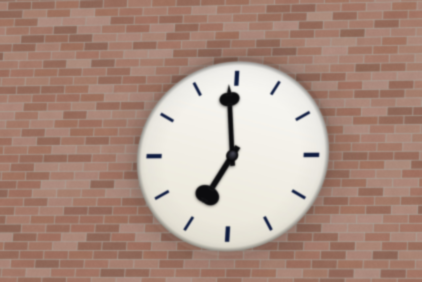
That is 6.59
